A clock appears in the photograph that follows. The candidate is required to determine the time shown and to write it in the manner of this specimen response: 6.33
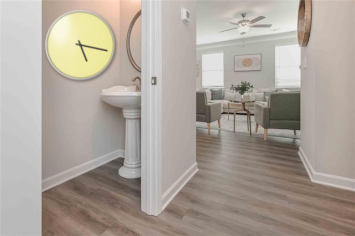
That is 5.17
